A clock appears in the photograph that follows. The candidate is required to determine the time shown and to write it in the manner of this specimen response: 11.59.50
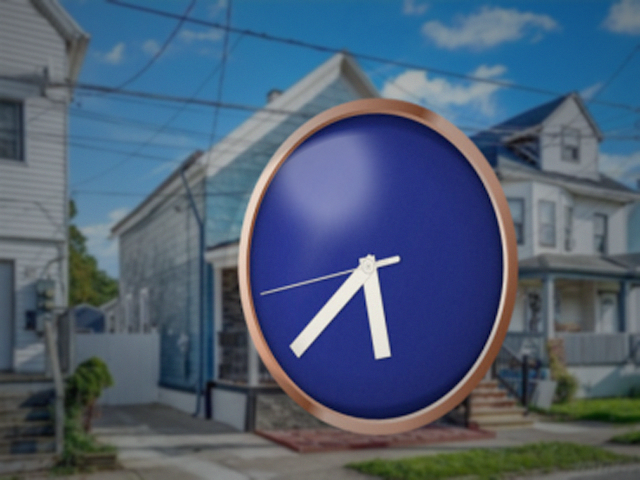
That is 5.37.43
